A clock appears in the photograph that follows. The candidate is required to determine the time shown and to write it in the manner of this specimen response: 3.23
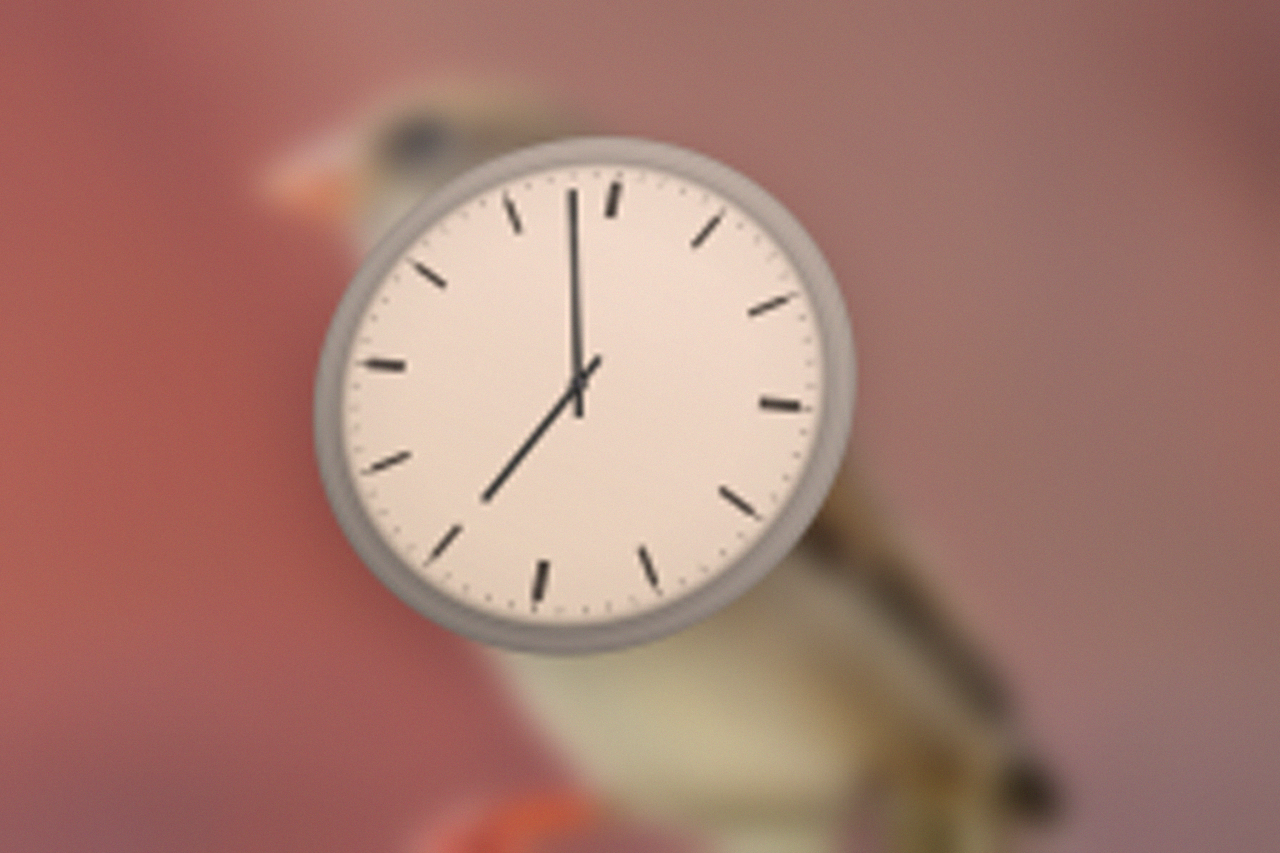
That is 6.58
